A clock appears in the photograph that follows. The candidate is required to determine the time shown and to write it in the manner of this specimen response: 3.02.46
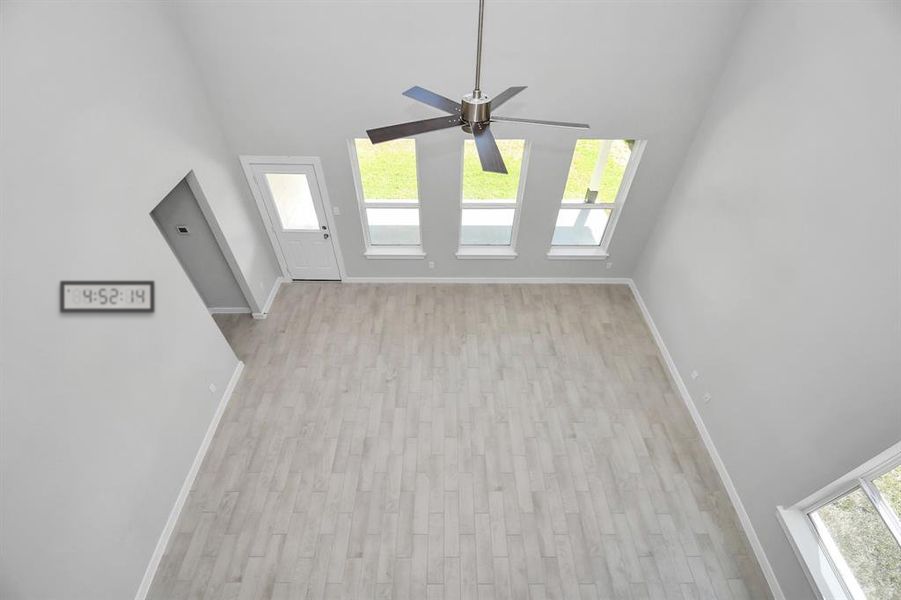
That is 4.52.14
